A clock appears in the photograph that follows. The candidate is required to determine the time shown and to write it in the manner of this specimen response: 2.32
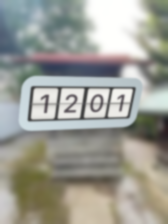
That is 12.01
